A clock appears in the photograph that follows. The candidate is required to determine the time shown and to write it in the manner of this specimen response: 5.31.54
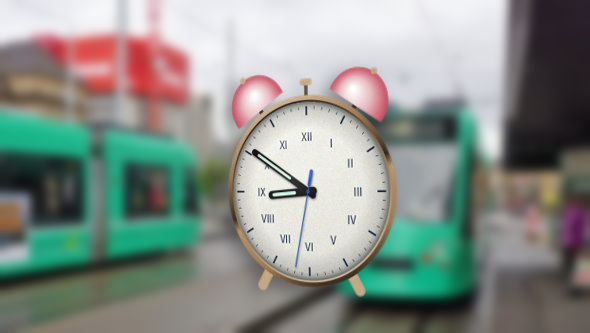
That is 8.50.32
